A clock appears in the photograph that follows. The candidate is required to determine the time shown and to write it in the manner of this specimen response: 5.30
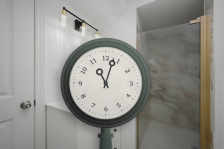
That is 11.03
